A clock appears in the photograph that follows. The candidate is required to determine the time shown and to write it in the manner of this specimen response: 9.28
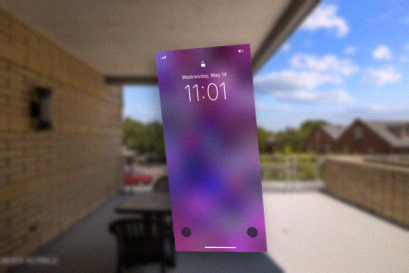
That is 11.01
